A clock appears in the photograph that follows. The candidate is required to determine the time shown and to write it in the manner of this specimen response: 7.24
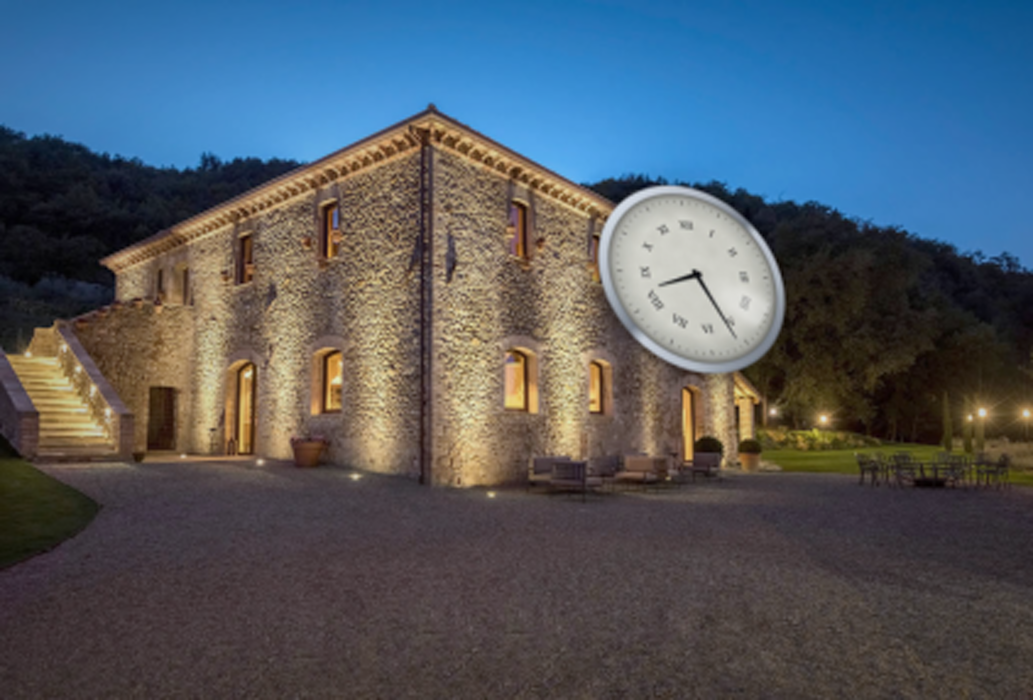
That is 8.26
